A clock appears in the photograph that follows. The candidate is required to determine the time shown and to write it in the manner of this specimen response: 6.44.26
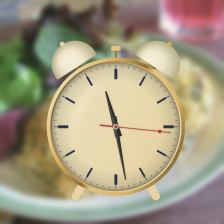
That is 11.28.16
